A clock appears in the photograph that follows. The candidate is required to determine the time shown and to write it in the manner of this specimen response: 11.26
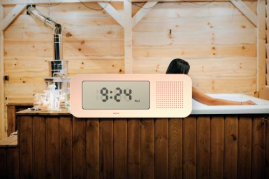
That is 9.24
